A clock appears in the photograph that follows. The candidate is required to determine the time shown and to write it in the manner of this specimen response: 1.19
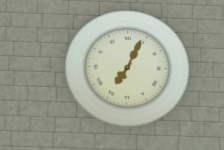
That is 7.04
